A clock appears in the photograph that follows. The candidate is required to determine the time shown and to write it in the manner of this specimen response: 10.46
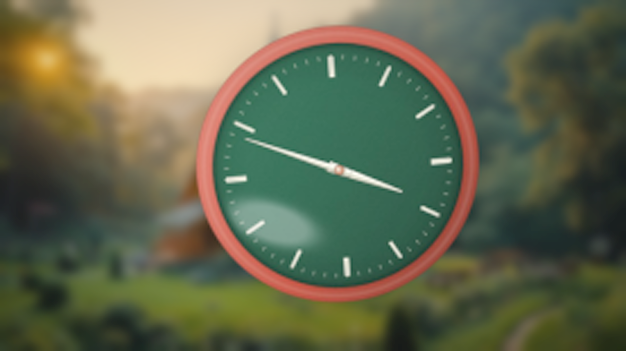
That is 3.49
